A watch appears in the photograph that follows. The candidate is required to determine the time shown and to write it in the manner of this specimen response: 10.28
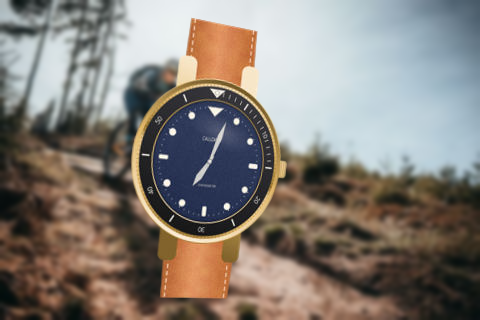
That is 7.03
